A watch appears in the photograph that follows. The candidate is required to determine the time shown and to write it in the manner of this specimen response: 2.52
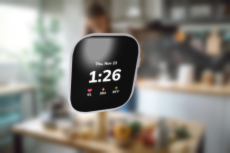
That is 1.26
